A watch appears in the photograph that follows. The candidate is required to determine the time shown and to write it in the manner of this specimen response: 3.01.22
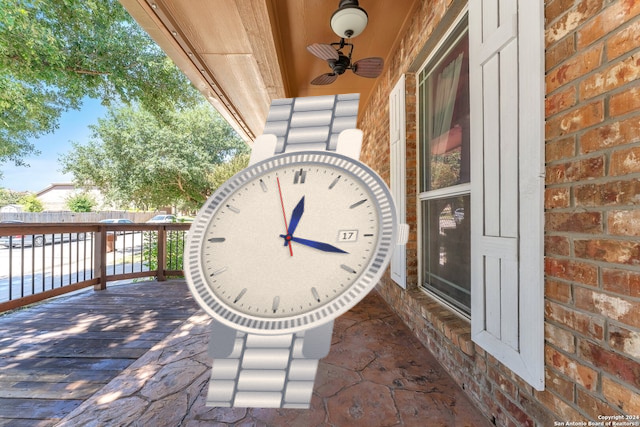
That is 12.17.57
